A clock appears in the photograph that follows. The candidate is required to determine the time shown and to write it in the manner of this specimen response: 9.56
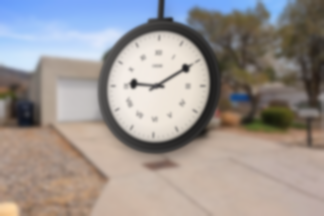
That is 9.10
